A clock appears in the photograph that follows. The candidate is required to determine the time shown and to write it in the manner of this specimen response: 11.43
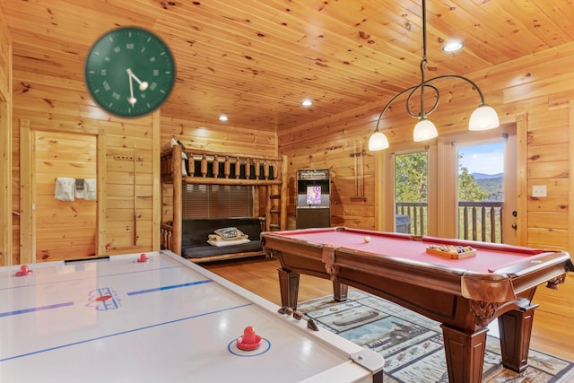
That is 4.29
